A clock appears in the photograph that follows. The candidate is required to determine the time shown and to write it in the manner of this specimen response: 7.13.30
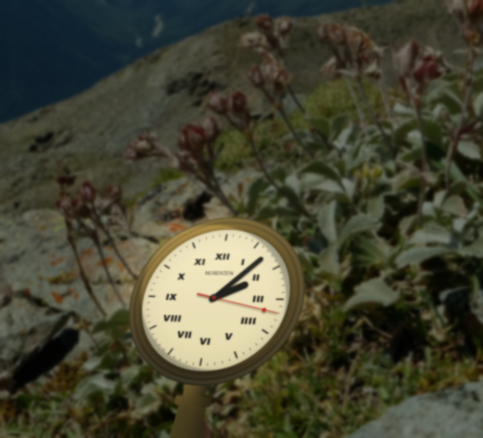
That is 2.07.17
